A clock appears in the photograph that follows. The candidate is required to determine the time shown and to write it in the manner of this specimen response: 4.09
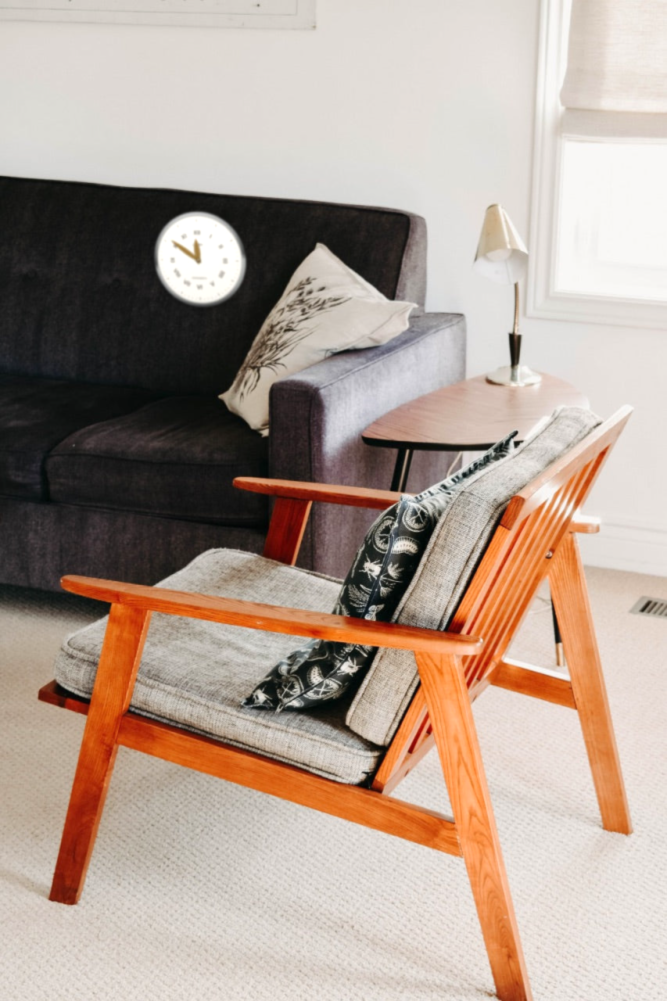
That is 11.51
